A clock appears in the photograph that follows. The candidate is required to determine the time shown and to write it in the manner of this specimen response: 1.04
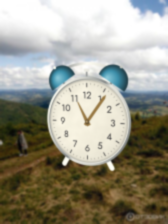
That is 11.06
